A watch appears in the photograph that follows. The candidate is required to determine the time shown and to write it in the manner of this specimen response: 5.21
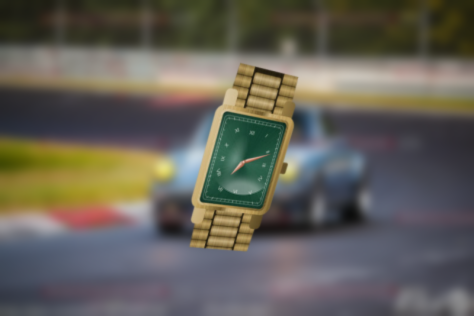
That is 7.11
